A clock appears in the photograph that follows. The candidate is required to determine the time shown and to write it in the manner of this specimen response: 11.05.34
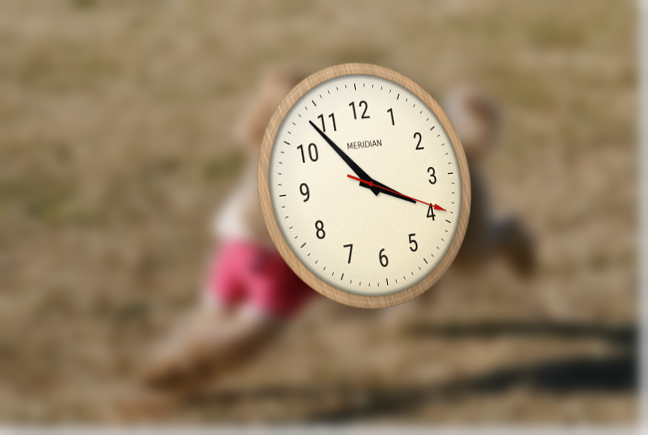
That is 3.53.19
